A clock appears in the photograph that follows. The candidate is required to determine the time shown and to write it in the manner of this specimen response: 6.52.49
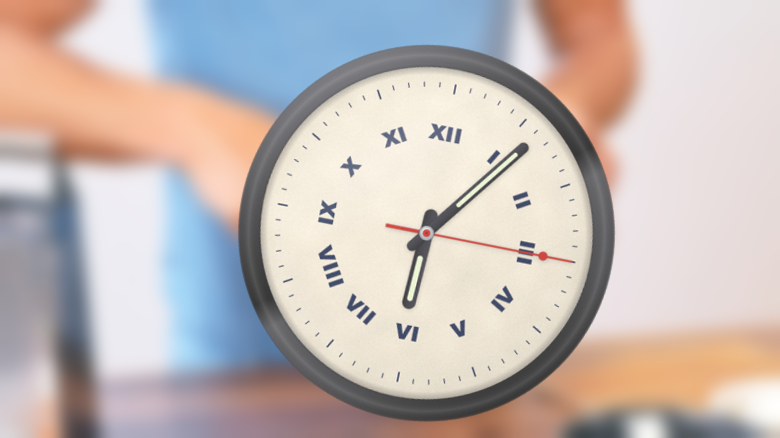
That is 6.06.15
